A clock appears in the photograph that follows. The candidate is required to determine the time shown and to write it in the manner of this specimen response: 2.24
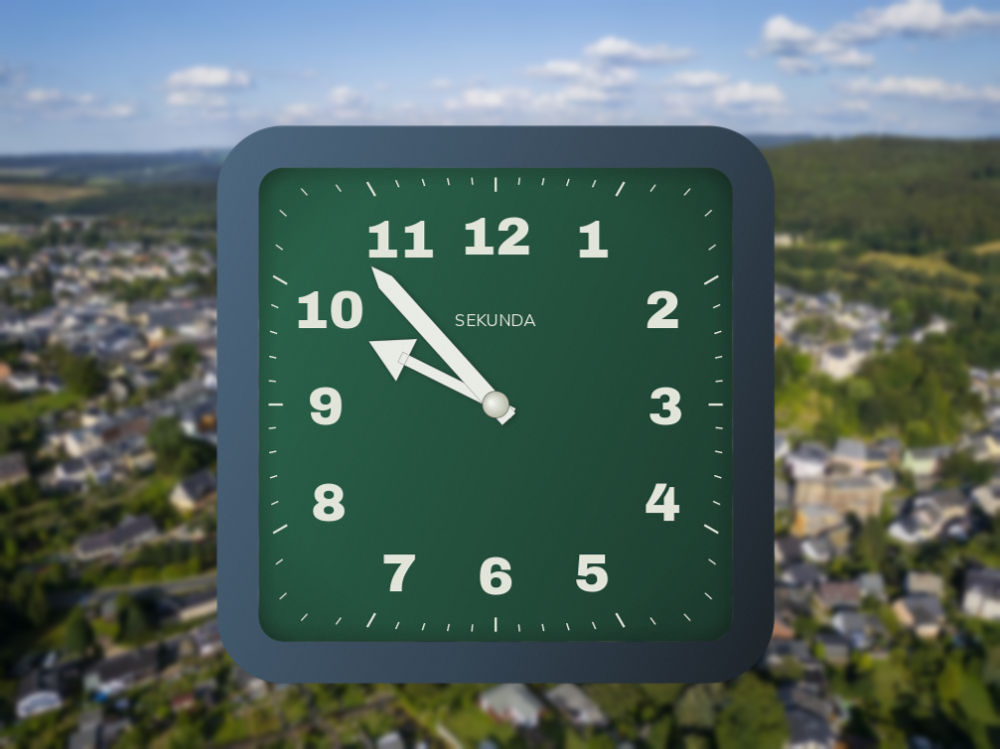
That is 9.53
